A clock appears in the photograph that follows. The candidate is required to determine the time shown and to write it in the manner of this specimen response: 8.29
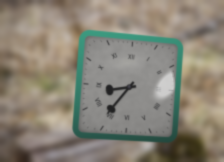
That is 8.36
